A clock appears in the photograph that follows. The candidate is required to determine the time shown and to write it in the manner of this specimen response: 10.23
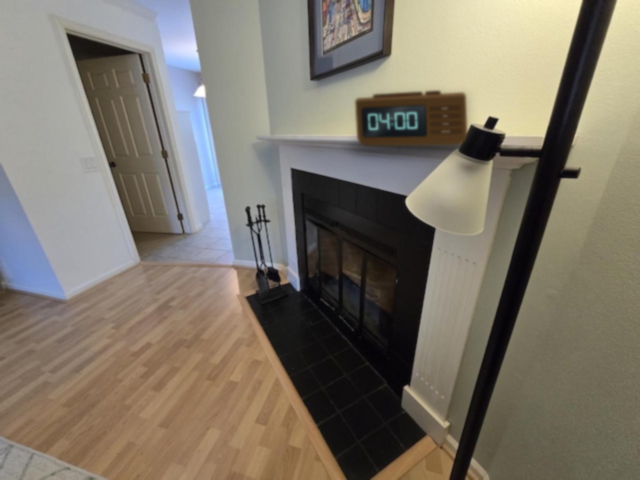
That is 4.00
